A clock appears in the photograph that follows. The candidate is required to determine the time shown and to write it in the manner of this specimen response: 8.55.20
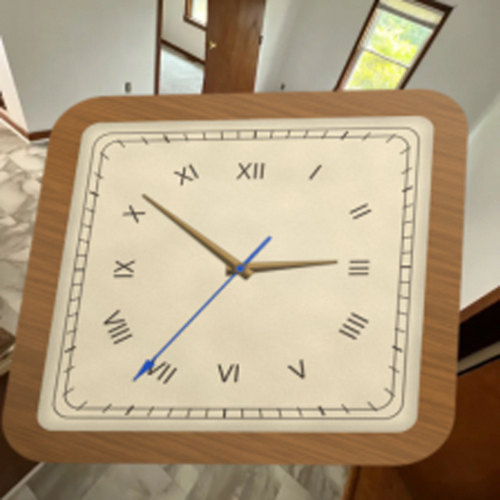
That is 2.51.36
